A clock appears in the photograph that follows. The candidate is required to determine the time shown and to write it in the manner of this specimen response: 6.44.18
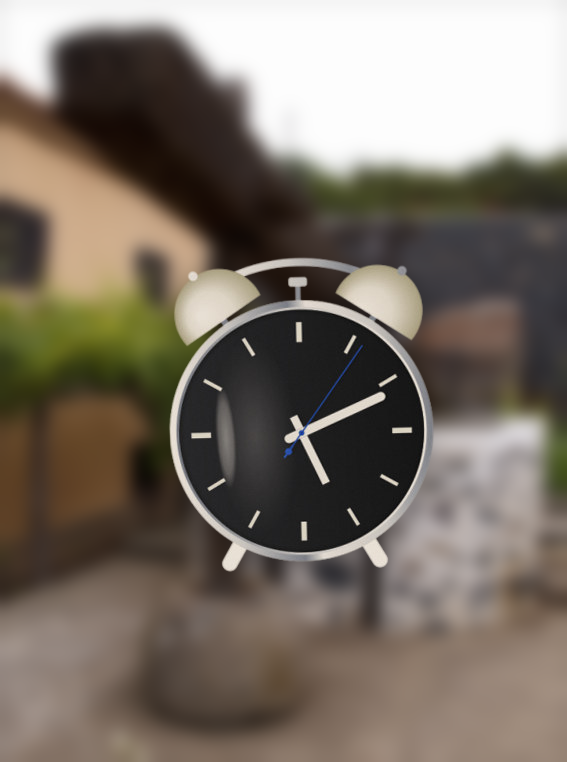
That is 5.11.06
